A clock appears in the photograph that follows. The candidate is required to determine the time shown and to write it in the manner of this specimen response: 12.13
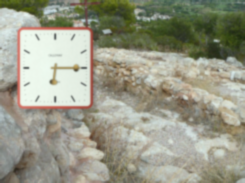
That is 6.15
